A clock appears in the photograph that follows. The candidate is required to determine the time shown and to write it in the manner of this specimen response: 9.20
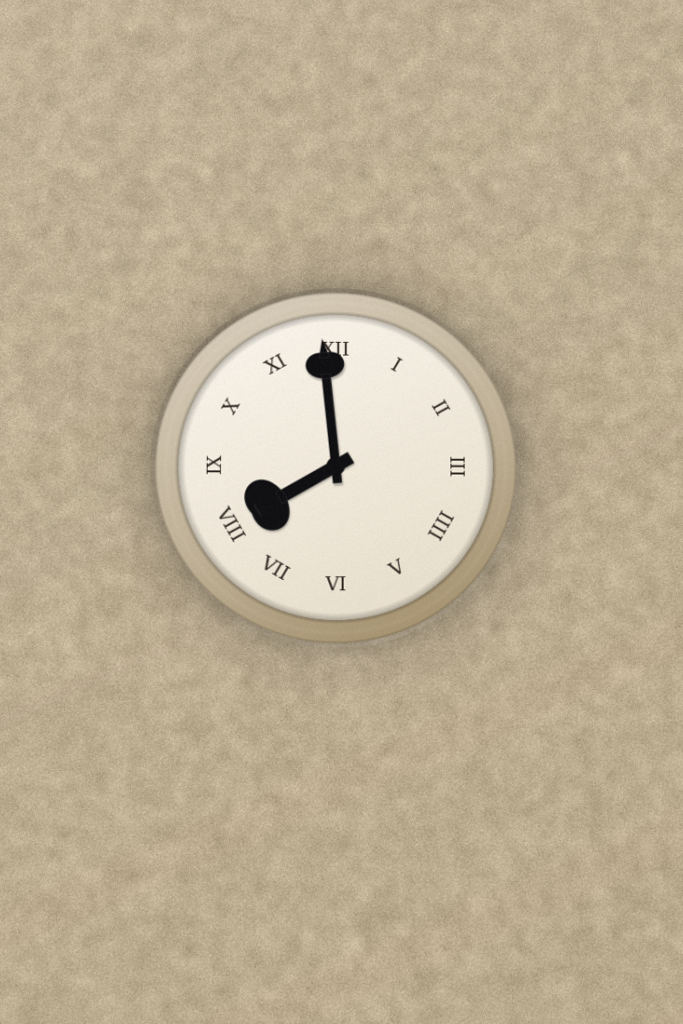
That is 7.59
